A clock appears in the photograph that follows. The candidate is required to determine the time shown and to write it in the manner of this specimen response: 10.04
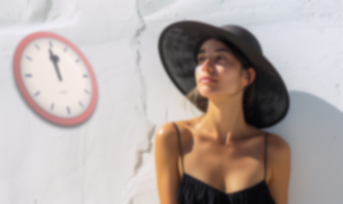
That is 11.59
